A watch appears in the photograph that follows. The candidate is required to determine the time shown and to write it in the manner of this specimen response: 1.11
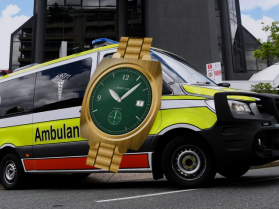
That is 10.07
